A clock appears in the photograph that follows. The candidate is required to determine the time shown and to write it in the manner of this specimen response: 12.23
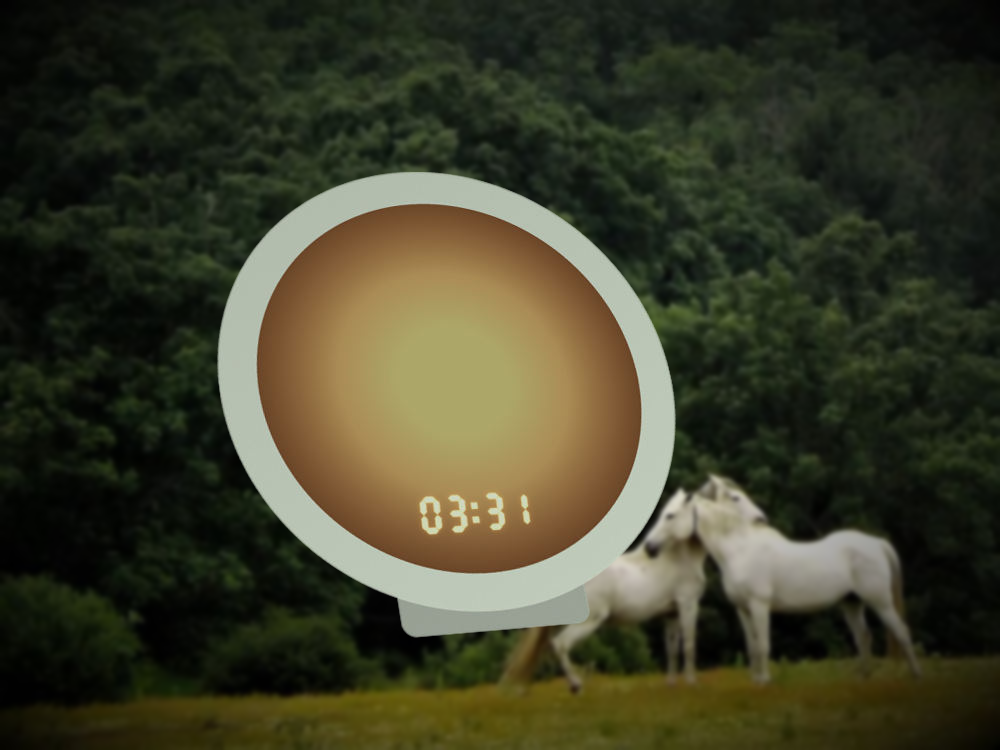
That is 3.31
